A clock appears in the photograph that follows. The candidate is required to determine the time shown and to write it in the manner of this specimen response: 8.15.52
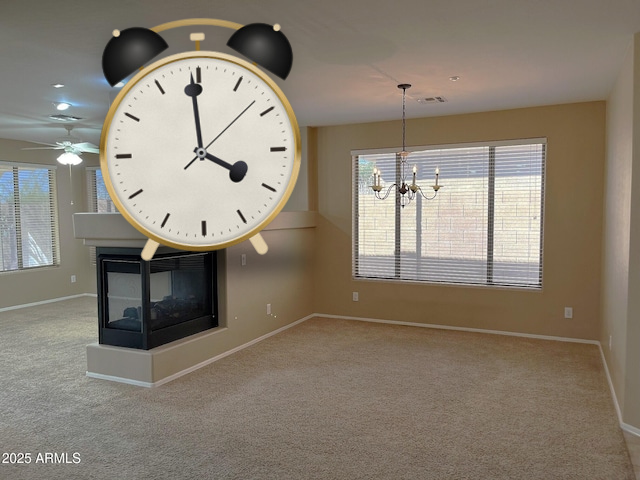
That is 3.59.08
